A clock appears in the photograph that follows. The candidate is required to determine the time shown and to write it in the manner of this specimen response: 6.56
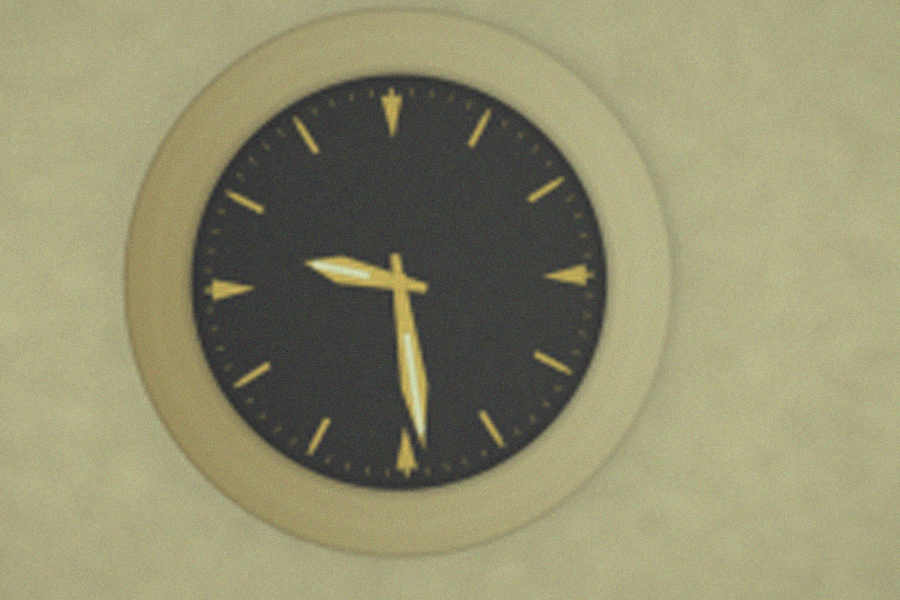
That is 9.29
